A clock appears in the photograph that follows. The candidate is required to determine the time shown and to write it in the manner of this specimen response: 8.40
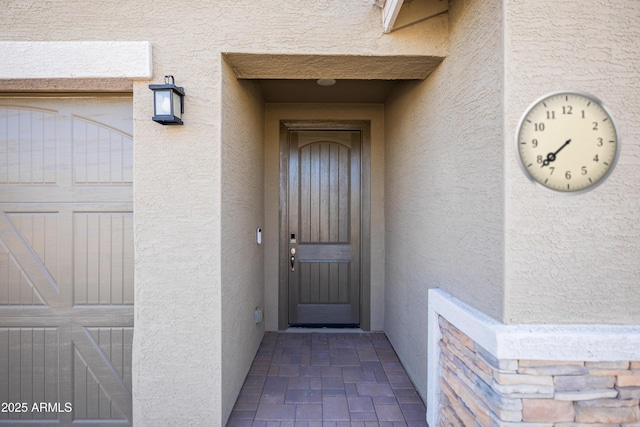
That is 7.38
